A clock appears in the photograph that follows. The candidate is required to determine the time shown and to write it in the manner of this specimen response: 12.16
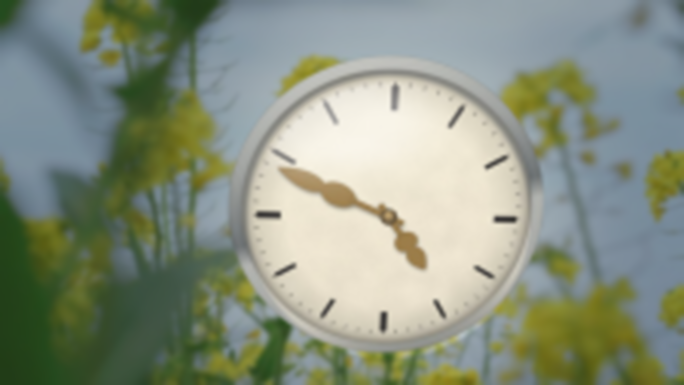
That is 4.49
